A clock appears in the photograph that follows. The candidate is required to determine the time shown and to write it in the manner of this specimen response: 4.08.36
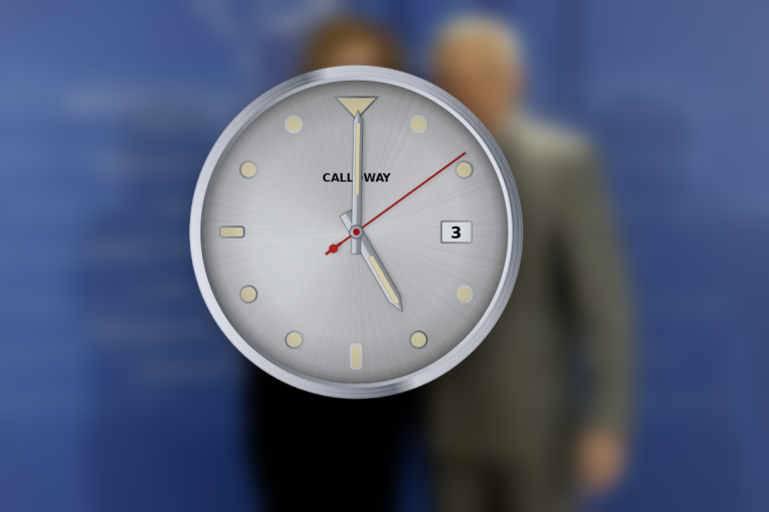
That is 5.00.09
